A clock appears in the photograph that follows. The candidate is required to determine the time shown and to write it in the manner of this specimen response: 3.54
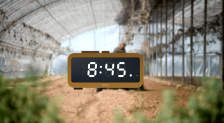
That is 8.45
